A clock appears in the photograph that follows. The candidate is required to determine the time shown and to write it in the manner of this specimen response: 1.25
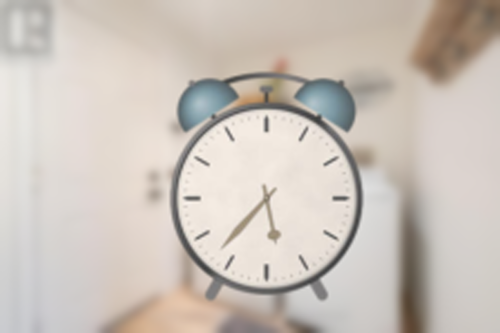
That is 5.37
